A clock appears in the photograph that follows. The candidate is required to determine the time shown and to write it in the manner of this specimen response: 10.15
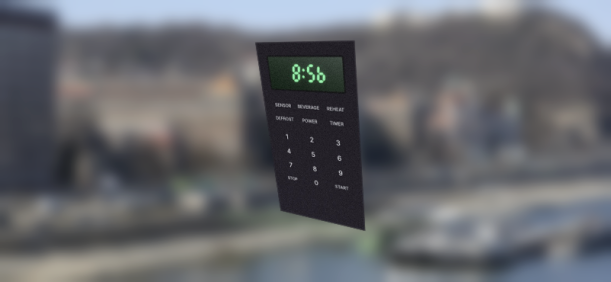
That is 8.56
